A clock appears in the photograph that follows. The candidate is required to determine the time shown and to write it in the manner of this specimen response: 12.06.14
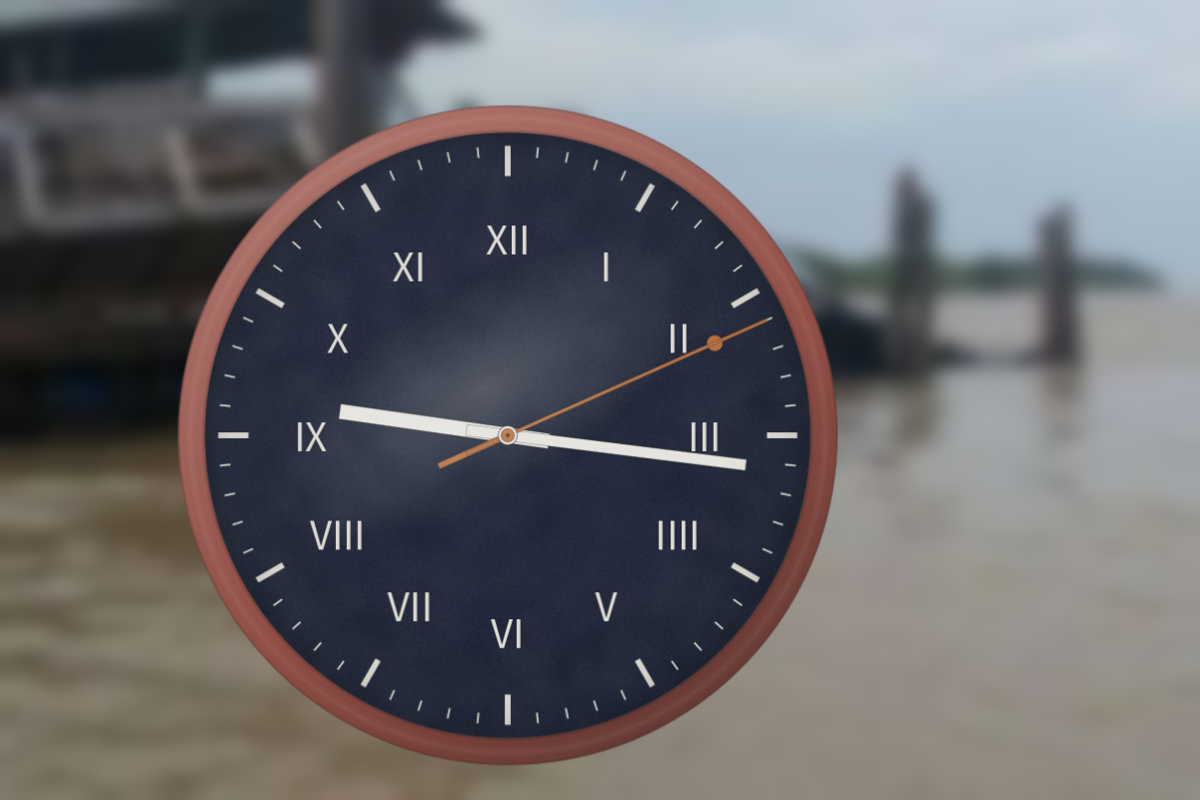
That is 9.16.11
